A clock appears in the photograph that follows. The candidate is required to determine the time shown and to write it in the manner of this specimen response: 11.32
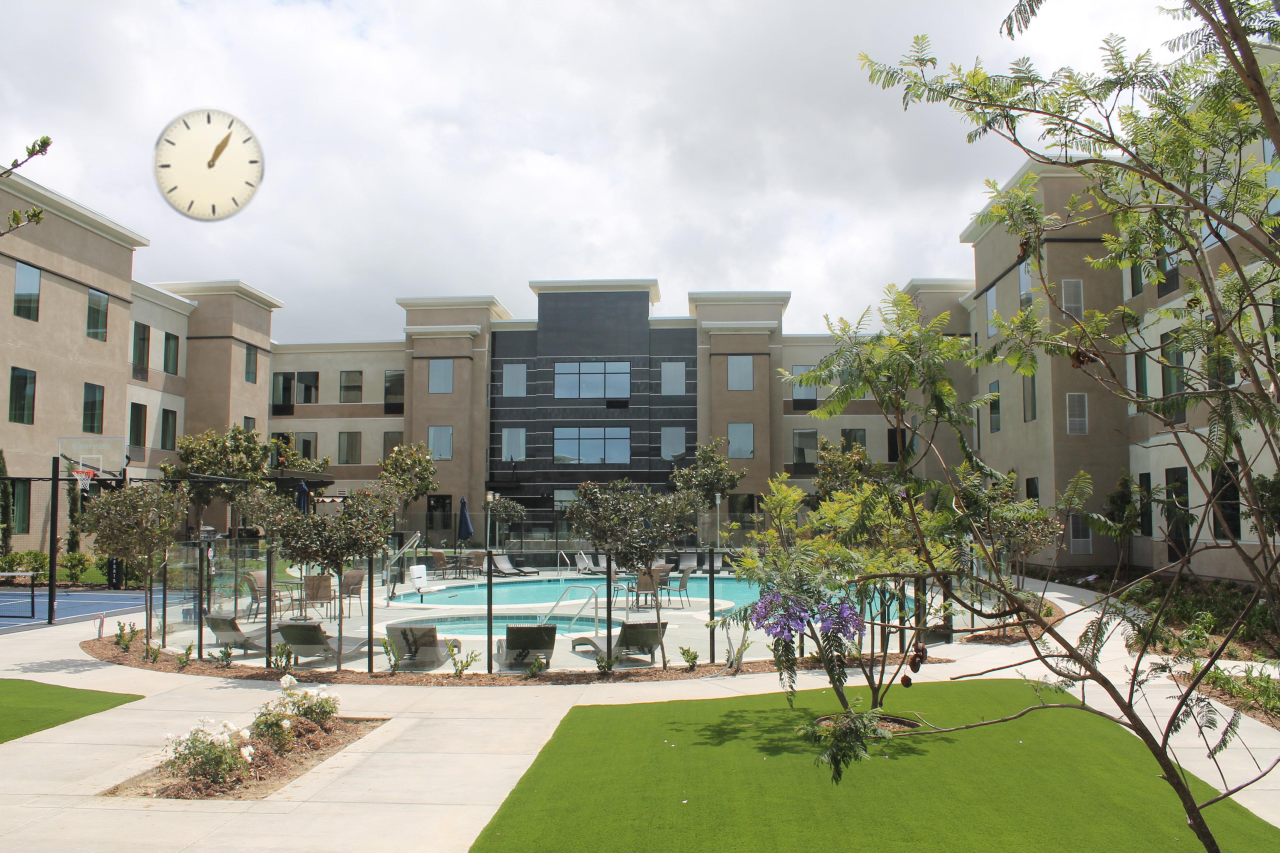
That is 1.06
